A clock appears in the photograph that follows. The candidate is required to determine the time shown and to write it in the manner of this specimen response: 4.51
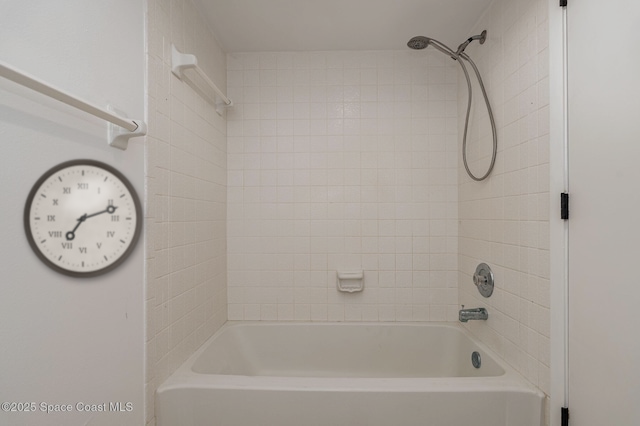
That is 7.12
